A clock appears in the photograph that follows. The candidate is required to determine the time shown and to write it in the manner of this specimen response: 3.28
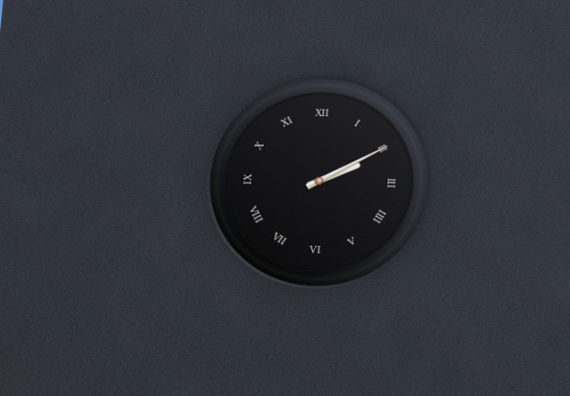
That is 2.10
